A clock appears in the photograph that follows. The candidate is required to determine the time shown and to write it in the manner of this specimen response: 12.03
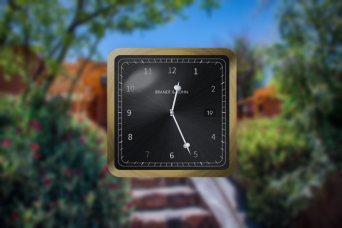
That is 12.26
